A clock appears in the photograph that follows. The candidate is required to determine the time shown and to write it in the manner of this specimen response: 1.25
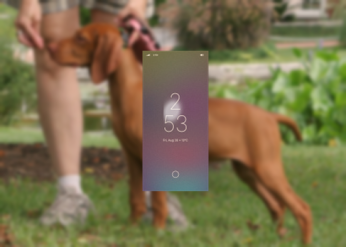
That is 2.53
